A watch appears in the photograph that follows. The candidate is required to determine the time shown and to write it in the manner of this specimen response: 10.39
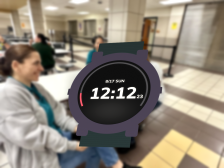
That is 12.12
